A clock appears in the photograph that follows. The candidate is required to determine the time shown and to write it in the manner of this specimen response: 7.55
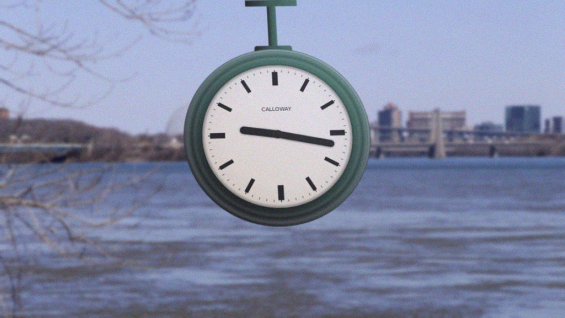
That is 9.17
